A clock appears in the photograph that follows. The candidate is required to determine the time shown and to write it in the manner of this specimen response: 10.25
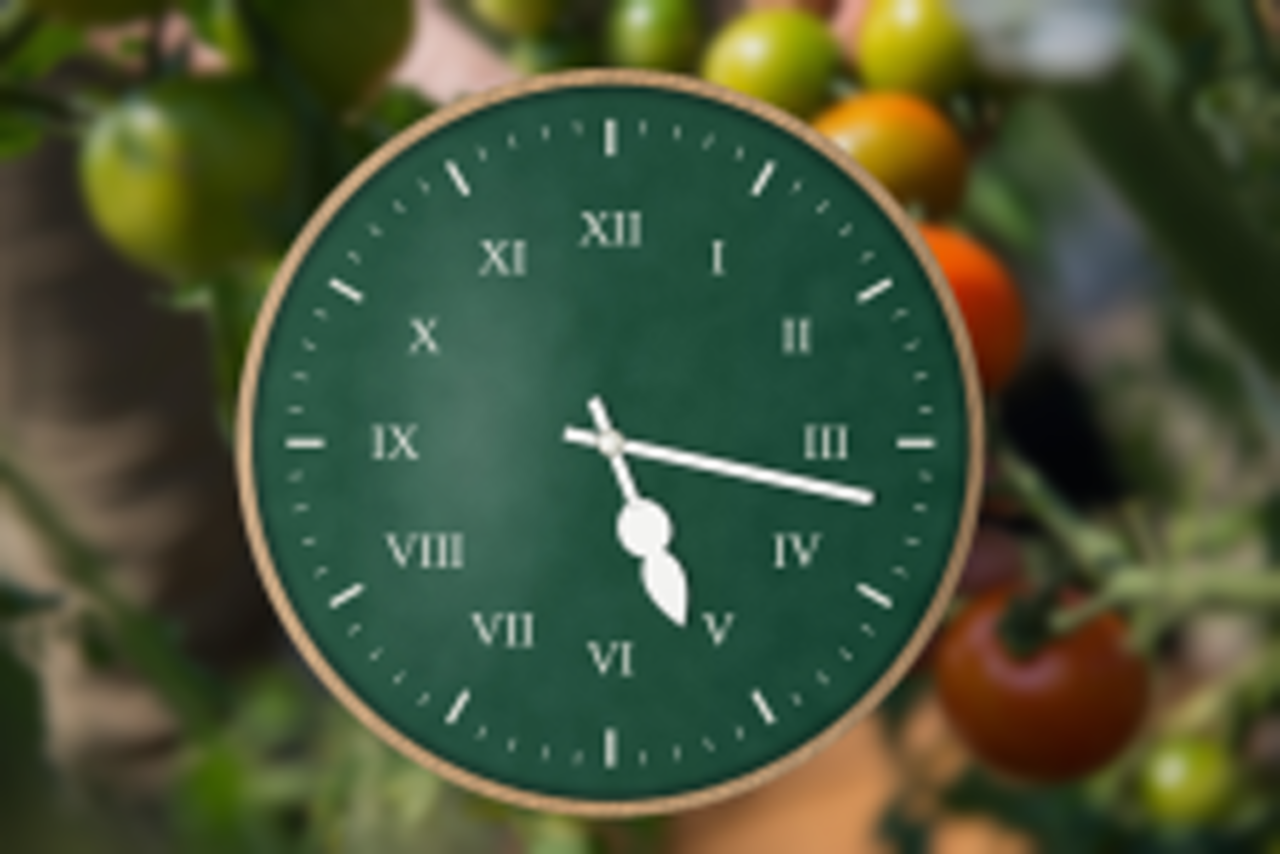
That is 5.17
